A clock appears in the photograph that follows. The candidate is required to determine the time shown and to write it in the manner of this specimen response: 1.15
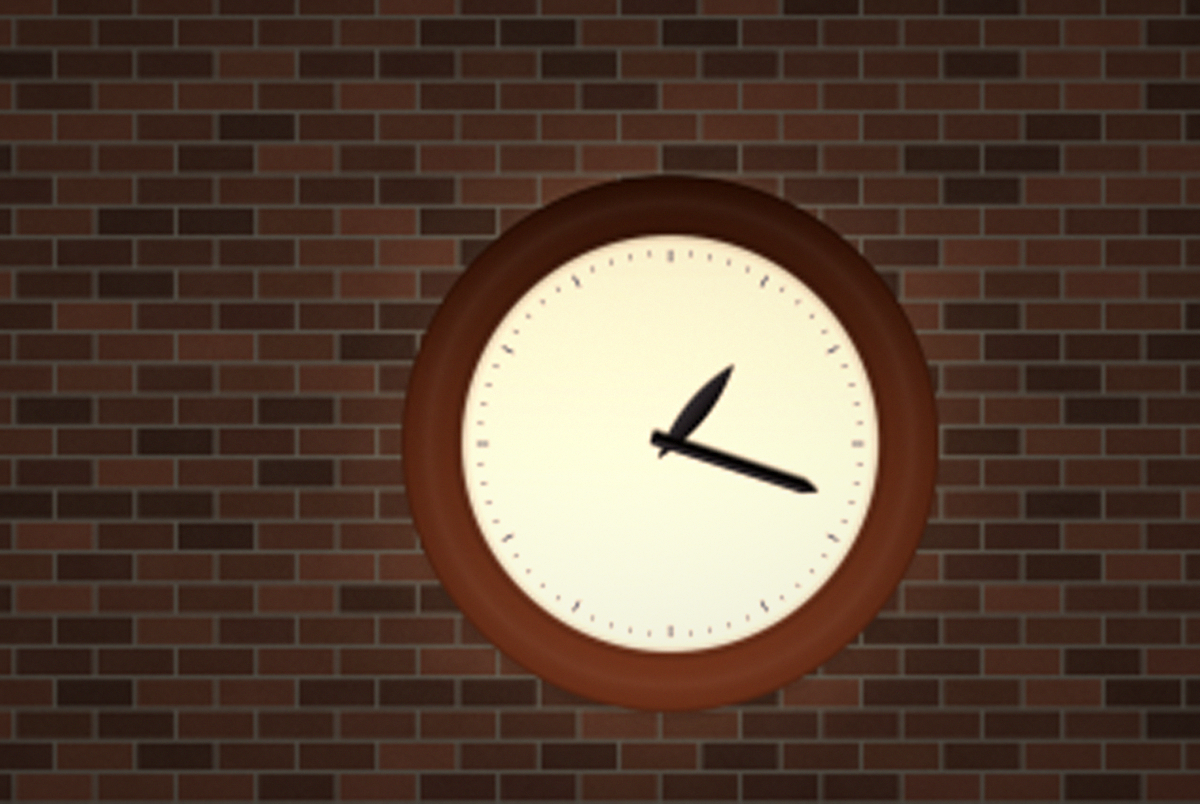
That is 1.18
